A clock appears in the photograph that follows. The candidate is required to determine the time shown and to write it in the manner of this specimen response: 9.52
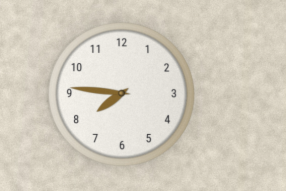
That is 7.46
